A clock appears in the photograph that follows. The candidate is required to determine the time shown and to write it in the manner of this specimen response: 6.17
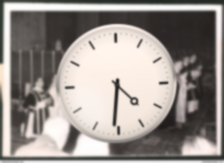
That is 4.31
